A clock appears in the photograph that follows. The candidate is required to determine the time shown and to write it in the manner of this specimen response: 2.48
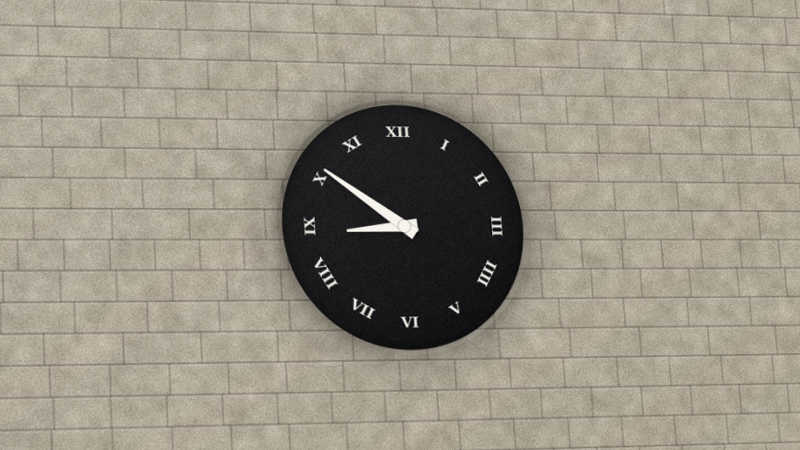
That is 8.51
